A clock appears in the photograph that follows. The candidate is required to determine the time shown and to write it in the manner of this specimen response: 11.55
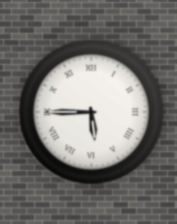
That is 5.45
